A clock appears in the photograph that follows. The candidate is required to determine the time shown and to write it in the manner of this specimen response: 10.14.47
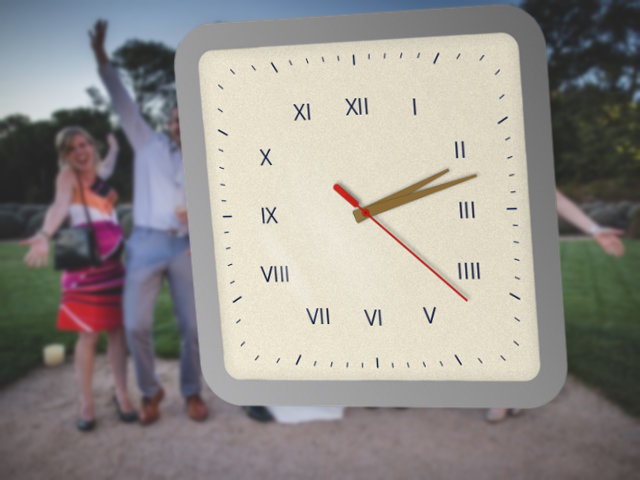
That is 2.12.22
